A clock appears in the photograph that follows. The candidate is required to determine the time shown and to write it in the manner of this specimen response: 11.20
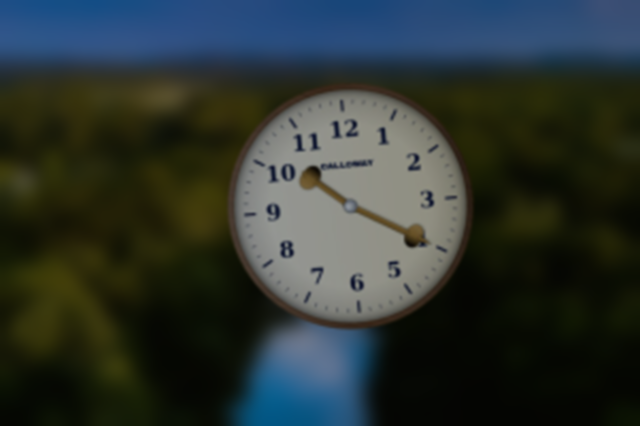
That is 10.20
